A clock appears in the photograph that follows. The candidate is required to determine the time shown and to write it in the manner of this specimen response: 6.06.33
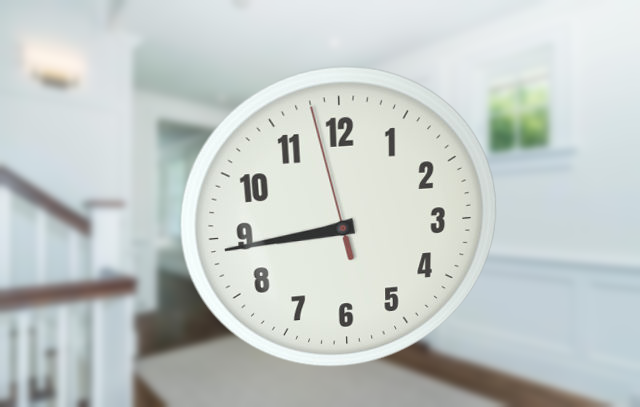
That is 8.43.58
